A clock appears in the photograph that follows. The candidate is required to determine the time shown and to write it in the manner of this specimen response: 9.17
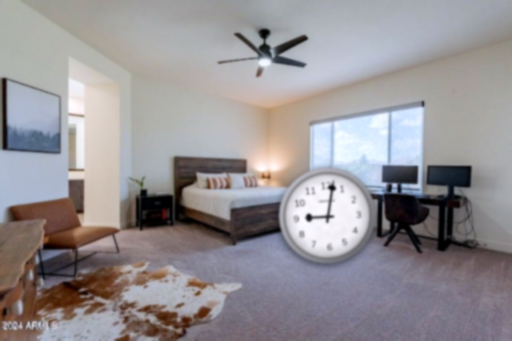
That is 9.02
